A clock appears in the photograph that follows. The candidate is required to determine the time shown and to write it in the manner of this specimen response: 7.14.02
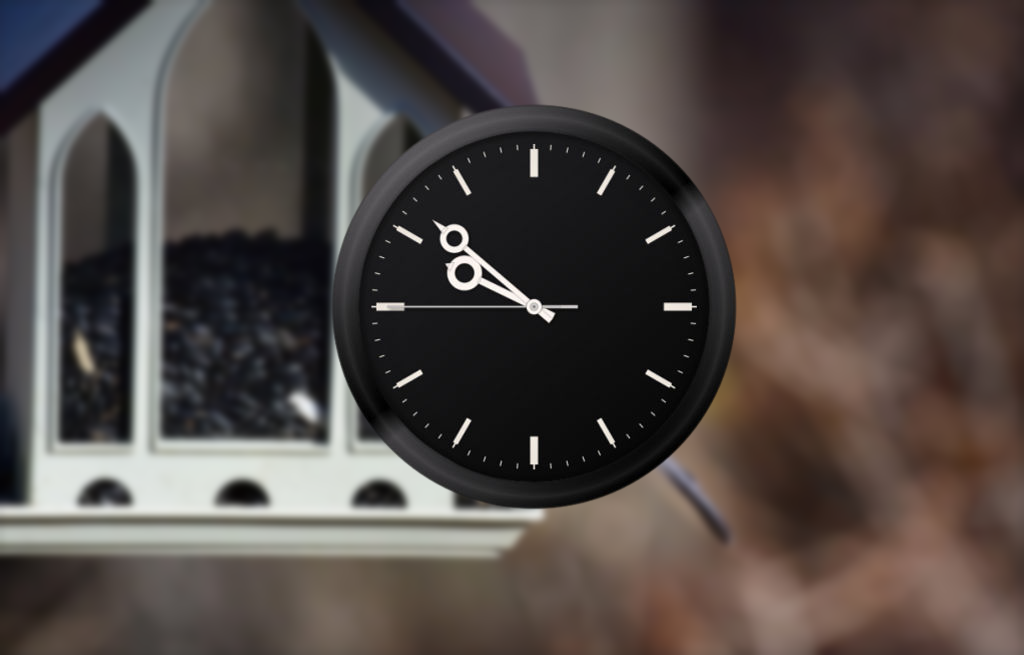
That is 9.51.45
